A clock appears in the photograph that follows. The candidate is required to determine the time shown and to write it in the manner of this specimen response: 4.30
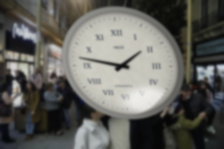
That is 1.47
